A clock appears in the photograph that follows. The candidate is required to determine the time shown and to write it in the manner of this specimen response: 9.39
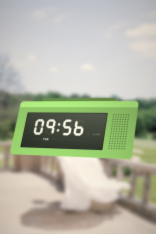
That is 9.56
